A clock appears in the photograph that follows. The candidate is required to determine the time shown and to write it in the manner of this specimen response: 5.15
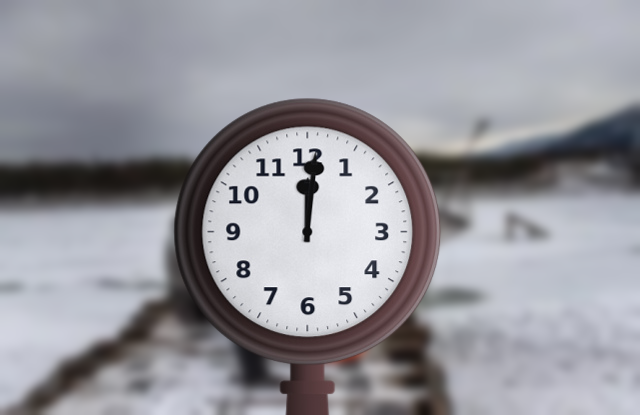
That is 12.01
